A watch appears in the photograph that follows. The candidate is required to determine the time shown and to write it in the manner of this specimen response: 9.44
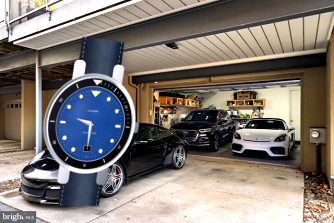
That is 9.30
